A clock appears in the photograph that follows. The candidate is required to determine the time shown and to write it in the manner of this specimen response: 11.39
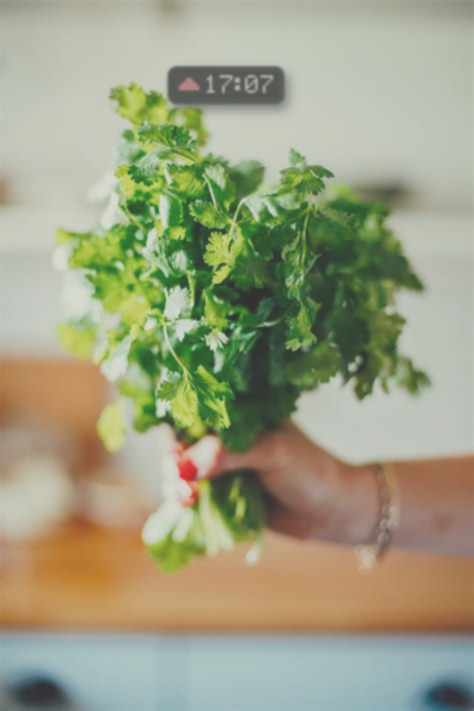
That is 17.07
